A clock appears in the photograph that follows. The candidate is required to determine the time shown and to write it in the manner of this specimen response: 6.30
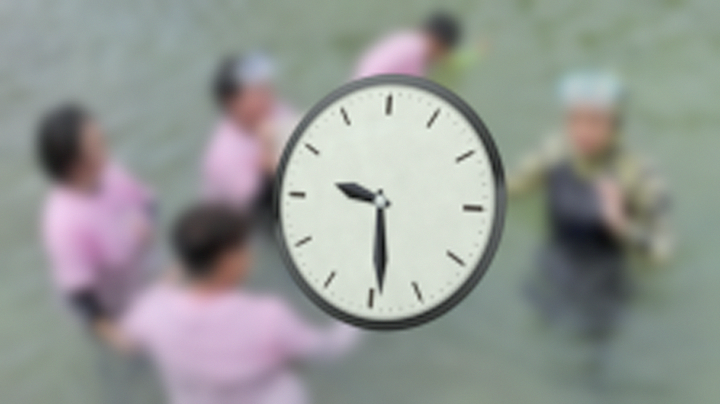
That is 9.29
